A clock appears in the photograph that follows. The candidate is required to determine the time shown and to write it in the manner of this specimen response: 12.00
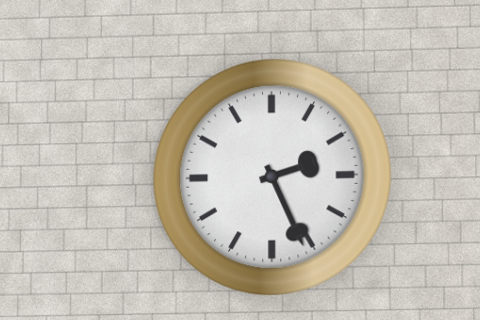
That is 2.26
